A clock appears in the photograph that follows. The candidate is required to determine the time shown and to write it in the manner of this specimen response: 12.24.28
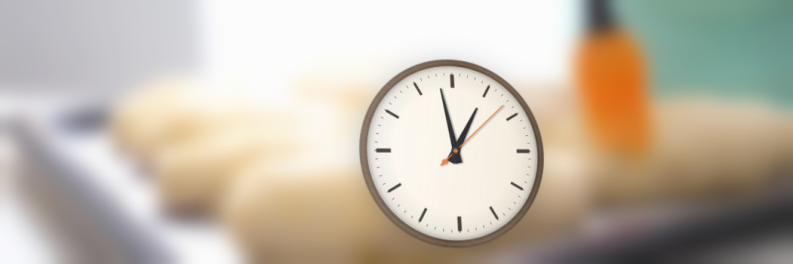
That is 12.58.08
